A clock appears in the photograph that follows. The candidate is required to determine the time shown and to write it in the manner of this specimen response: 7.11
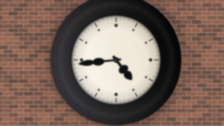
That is 4.44
